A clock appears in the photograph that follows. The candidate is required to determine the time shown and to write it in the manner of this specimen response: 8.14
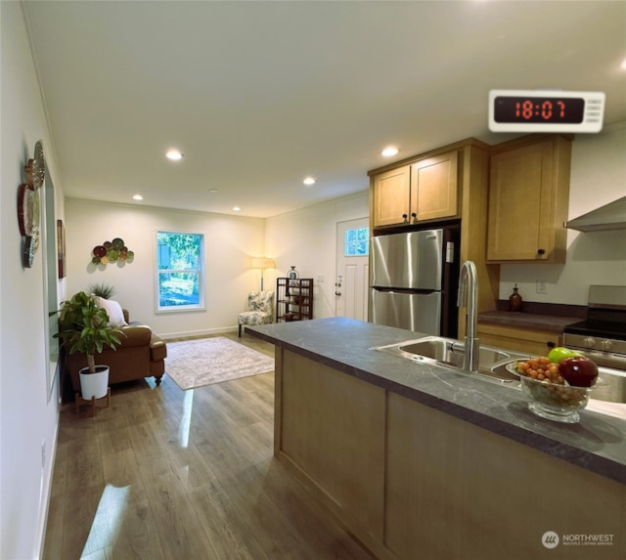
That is 18.07
